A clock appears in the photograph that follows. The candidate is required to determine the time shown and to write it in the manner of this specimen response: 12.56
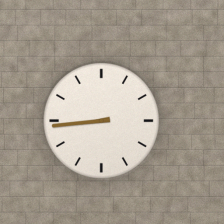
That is 8.44
